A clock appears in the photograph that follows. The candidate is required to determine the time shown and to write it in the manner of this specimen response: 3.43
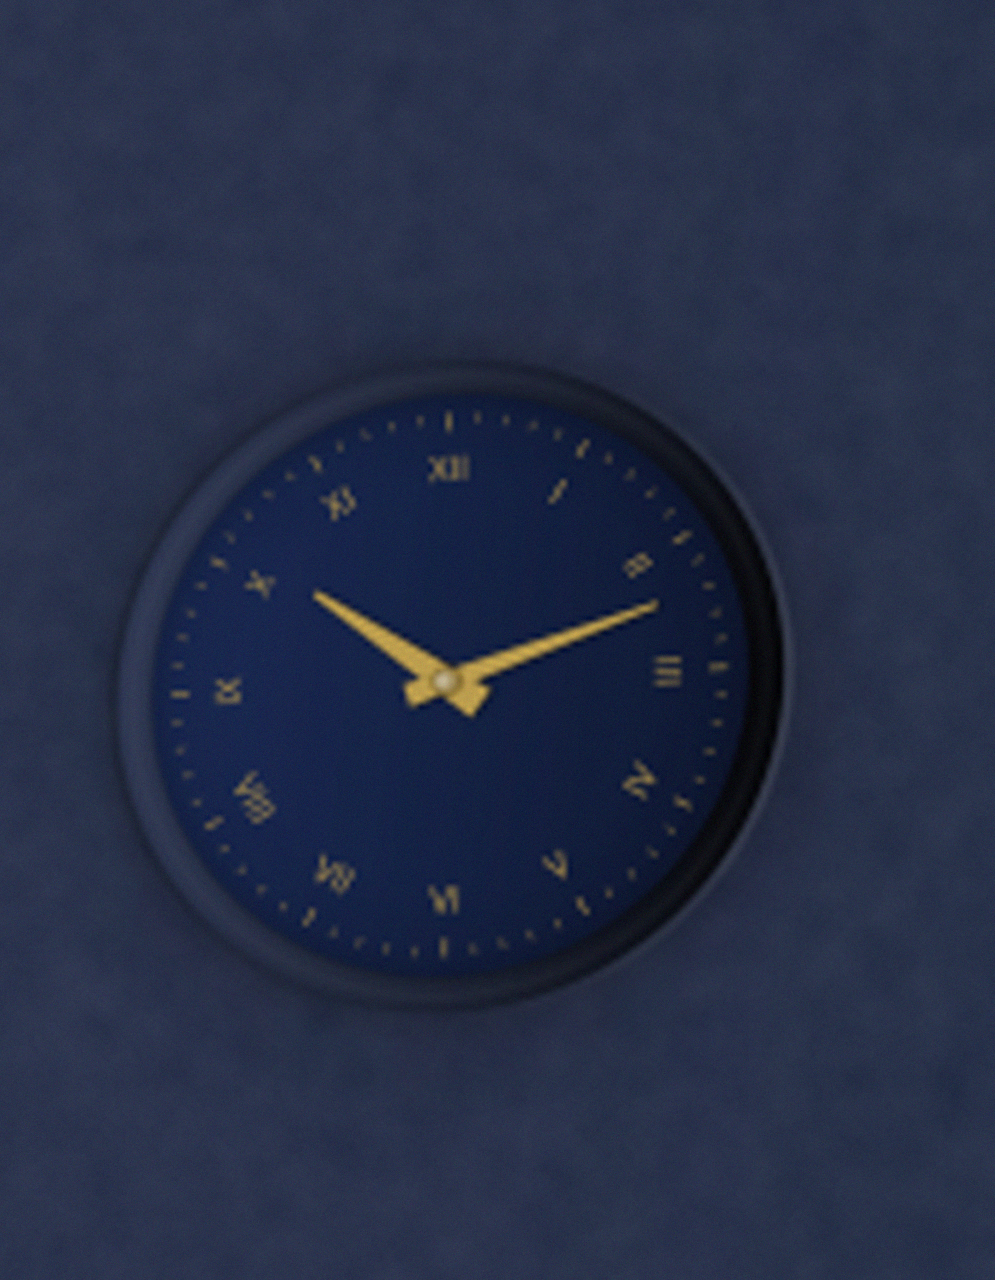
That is 10.12
